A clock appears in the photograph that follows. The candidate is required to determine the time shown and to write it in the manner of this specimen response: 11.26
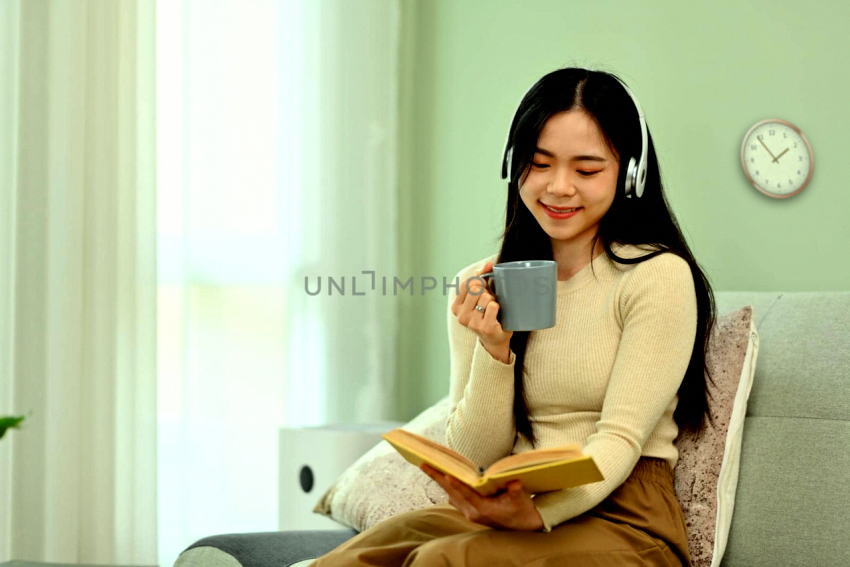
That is 1.54
